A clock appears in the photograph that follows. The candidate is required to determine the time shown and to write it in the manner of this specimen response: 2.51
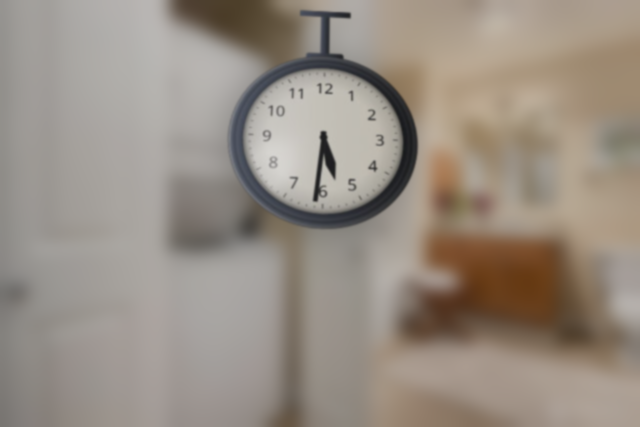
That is 5.31
